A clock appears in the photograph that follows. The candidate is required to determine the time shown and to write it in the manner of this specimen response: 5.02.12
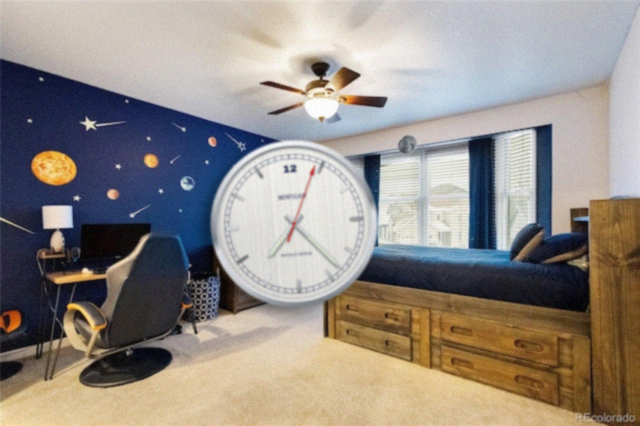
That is 7.23.04
